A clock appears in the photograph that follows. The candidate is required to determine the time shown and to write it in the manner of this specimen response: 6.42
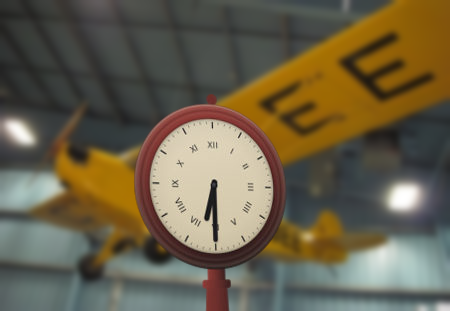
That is 6.30
